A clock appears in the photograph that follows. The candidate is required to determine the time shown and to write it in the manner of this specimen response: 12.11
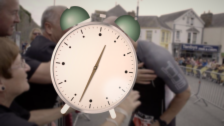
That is 12.33
